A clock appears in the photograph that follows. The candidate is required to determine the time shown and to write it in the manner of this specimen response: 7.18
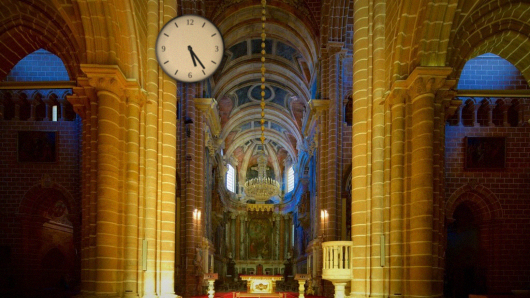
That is 5.24
